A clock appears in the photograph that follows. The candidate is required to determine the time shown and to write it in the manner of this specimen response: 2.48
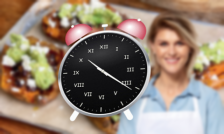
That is 10.21
